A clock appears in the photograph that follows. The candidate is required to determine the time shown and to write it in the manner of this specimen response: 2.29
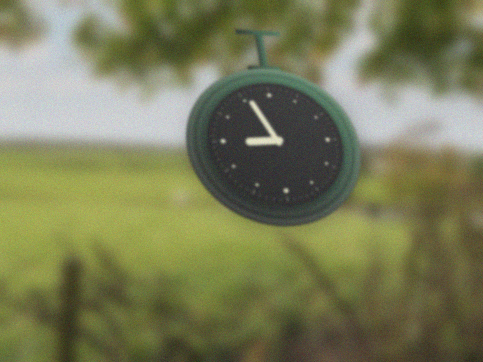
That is 8.56
